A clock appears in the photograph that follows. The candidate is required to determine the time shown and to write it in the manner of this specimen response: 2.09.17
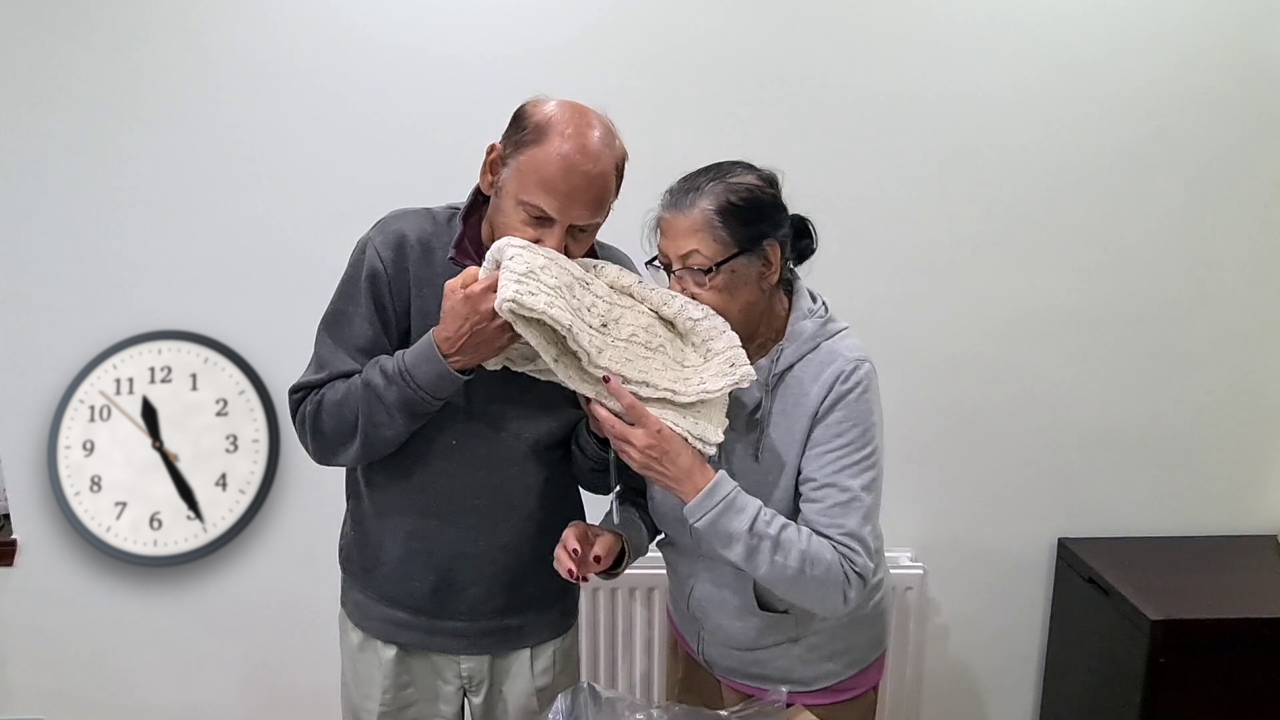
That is 11.24.52
